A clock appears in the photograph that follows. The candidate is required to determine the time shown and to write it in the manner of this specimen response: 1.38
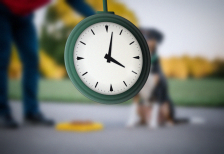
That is 4.02
